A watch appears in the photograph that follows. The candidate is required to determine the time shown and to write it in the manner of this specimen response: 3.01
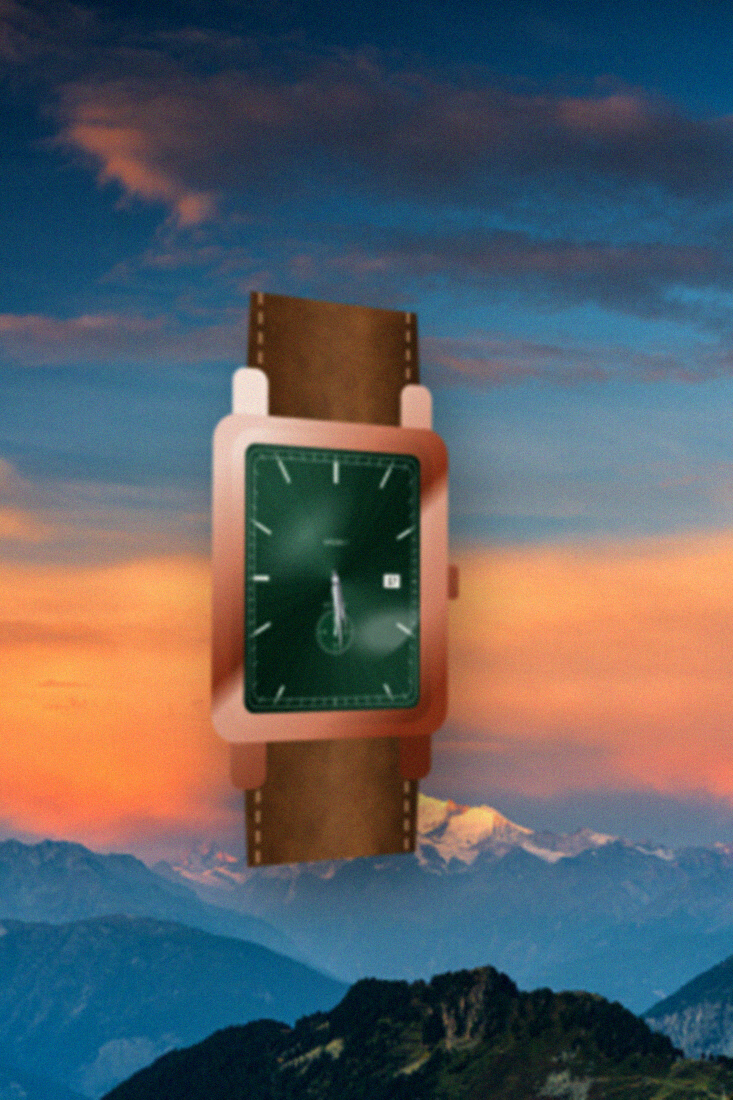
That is 5.29
